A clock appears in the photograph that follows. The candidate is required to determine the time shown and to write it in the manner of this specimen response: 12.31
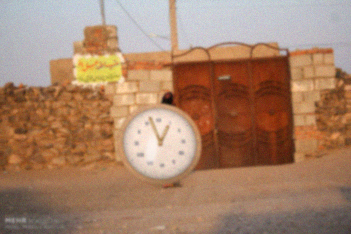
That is 12.57
